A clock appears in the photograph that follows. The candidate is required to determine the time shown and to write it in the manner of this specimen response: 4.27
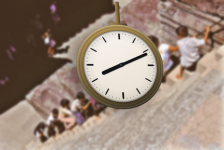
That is 8.11
